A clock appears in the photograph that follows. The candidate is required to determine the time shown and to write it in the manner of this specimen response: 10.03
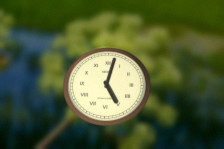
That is 5.02
